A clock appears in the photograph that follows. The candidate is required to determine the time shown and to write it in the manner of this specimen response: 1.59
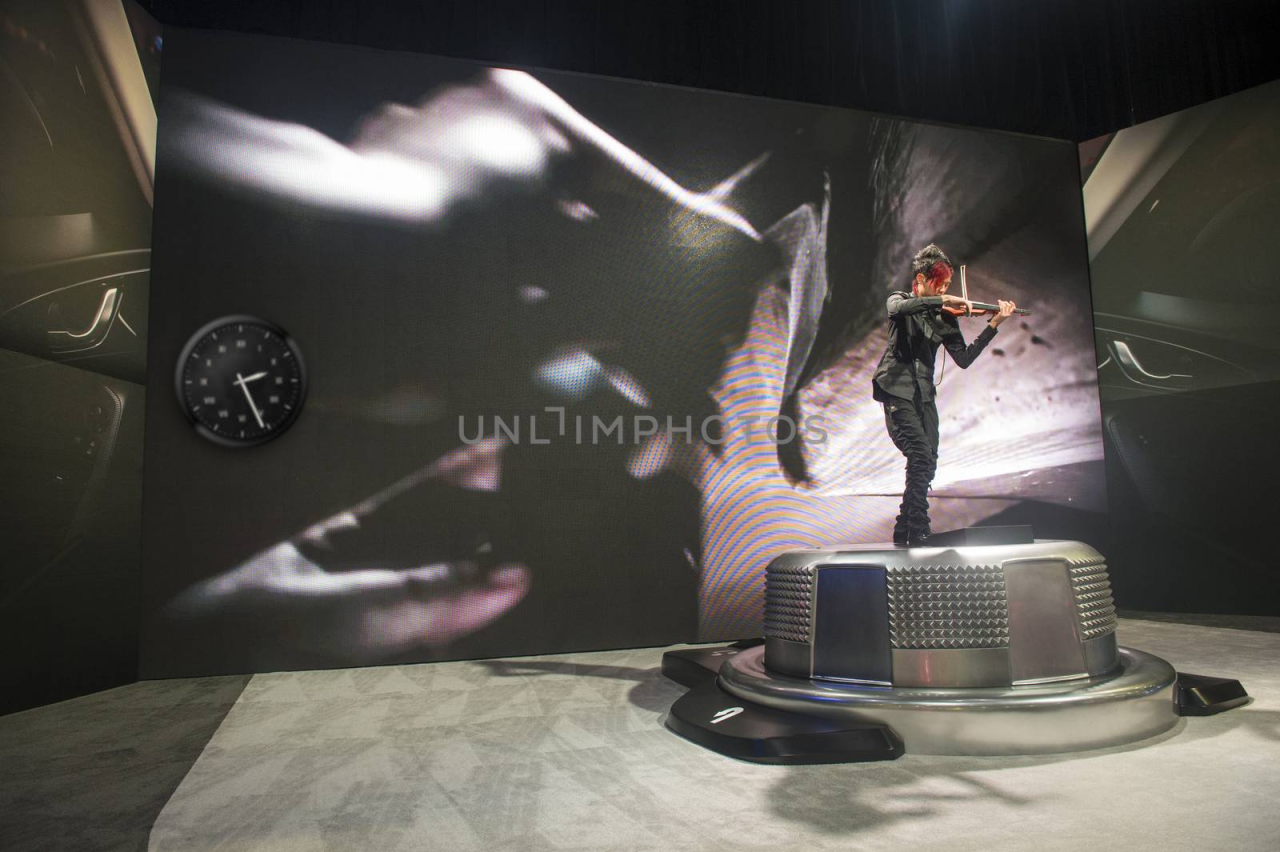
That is 2.26
